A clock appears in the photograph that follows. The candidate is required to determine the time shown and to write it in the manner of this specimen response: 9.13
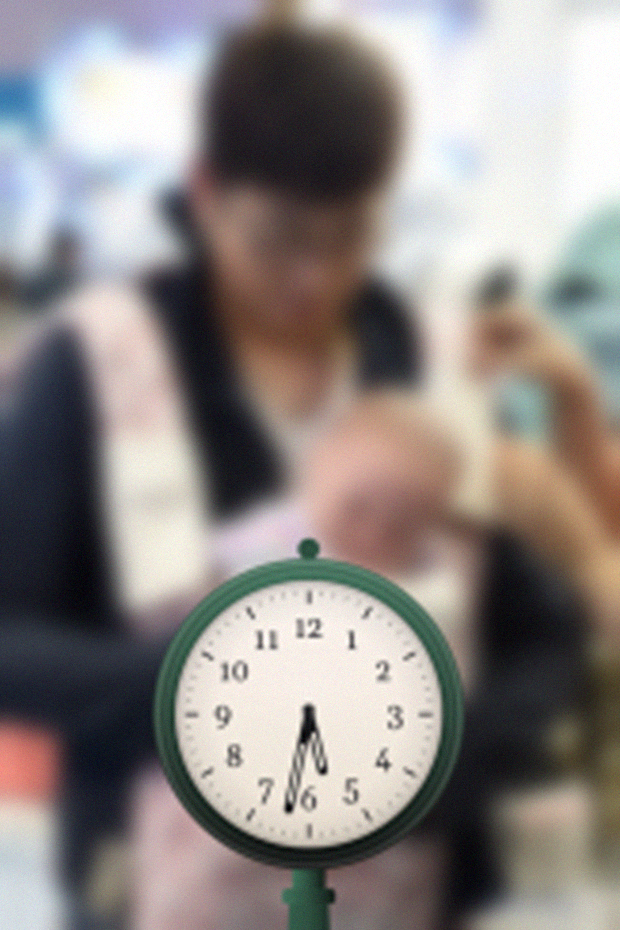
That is 5.32
